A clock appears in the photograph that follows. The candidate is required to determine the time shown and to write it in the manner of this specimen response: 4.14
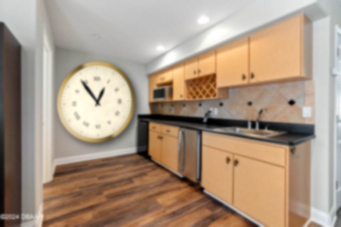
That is 12.54
